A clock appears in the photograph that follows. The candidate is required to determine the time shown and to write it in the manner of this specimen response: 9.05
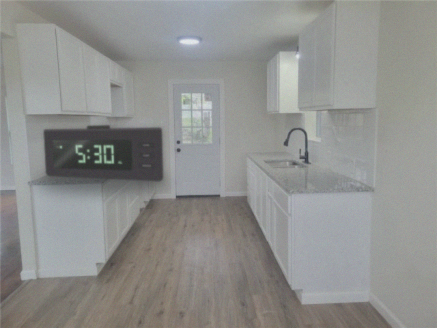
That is 5.30
